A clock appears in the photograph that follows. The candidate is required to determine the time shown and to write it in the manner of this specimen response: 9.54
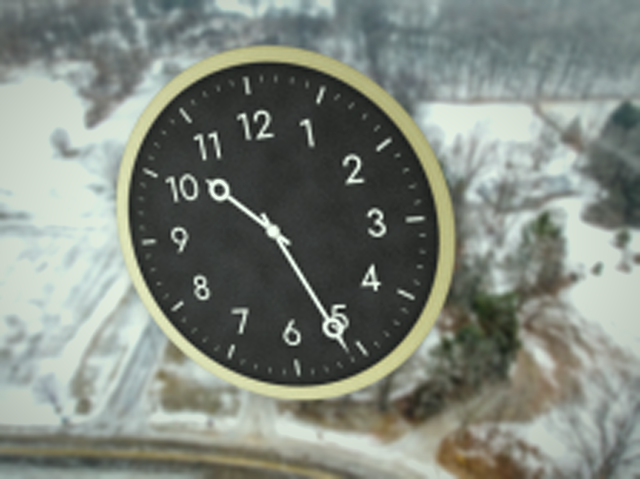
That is 10.26
